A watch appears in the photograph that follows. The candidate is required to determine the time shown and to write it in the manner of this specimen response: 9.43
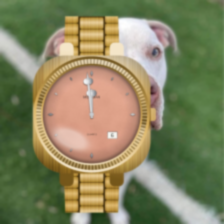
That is 11.59
